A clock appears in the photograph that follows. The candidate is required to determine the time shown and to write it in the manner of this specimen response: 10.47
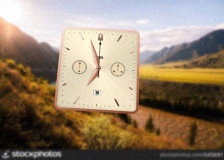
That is 6.57
